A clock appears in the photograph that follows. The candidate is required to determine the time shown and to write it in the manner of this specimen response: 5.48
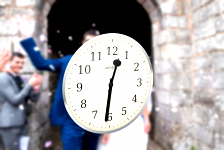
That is 12.31
